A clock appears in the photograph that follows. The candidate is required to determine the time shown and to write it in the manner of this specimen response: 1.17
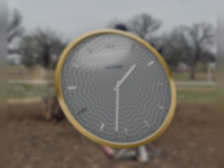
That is 1.32
